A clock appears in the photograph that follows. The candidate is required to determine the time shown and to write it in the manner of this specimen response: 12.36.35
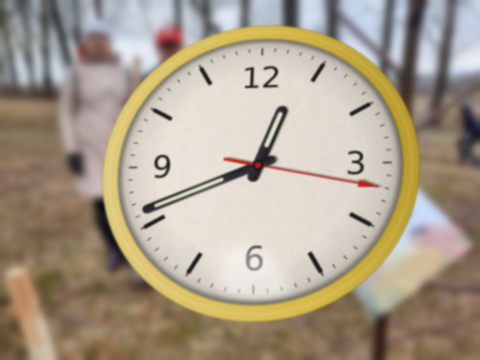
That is 12.41.17
